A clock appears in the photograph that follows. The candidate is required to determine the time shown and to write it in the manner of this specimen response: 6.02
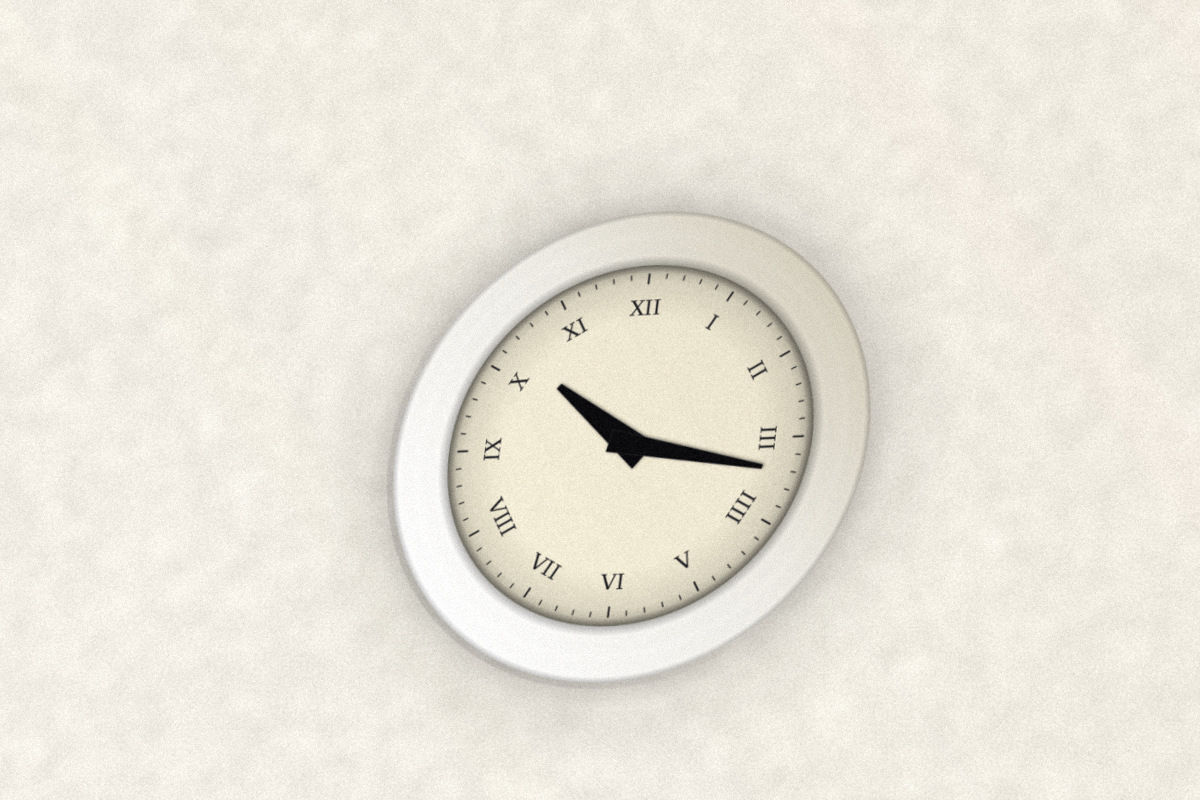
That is 10.17
